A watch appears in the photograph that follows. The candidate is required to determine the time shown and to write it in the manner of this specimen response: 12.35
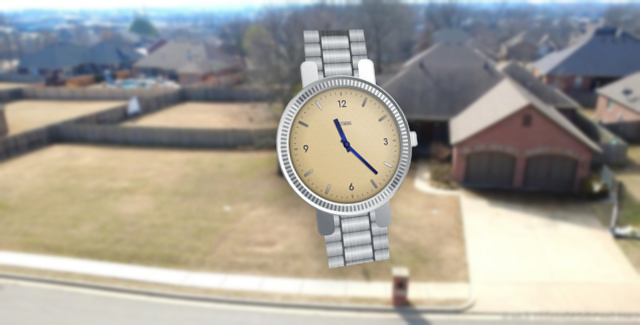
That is 11.23
